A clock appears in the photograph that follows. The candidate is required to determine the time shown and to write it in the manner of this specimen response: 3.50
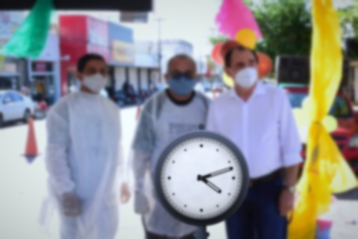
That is 4.12
